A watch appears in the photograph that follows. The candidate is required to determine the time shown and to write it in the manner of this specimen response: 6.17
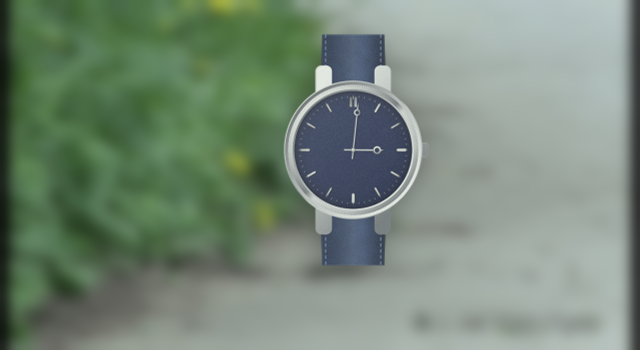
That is 3.01
